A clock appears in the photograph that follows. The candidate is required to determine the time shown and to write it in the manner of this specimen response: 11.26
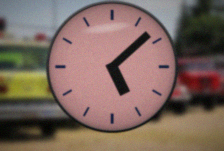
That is 5.08
